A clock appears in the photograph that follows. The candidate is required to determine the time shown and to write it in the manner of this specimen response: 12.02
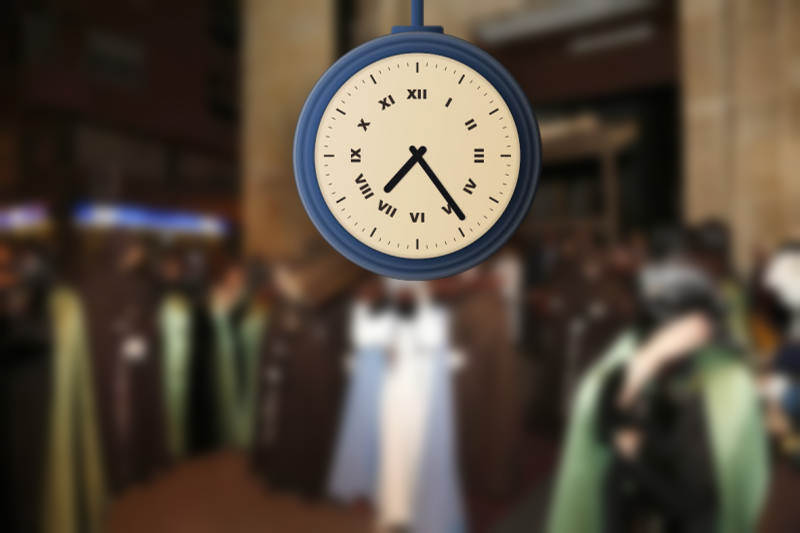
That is 7.24
